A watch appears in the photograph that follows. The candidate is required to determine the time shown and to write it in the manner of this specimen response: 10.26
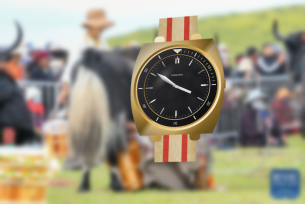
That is 3.51
